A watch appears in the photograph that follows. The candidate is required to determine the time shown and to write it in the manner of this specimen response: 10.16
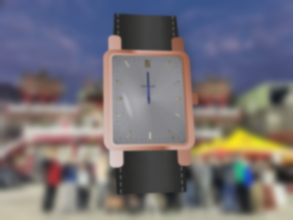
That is 12.00
